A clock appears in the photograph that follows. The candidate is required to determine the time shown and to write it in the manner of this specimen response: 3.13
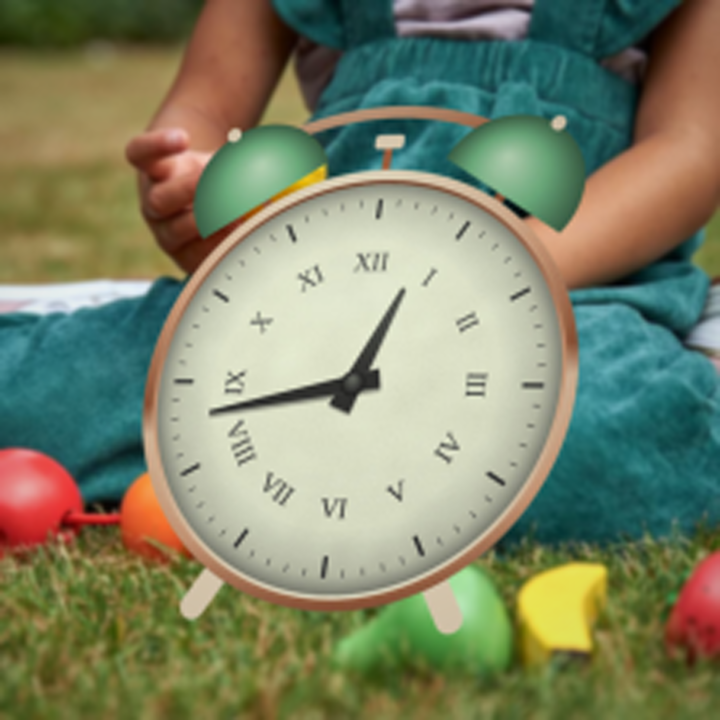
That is 12.43
